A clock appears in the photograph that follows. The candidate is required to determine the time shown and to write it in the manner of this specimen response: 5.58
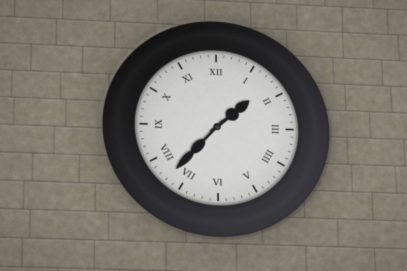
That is 1.37
